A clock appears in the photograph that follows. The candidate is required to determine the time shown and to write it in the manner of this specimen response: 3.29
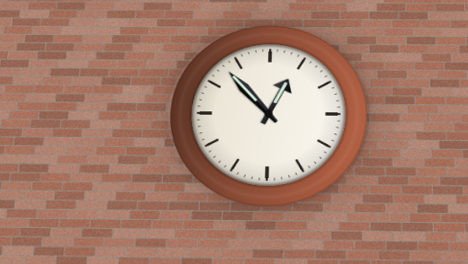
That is 12.53
